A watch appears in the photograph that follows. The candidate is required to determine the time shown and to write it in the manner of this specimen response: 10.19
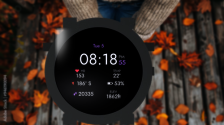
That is 8.18
